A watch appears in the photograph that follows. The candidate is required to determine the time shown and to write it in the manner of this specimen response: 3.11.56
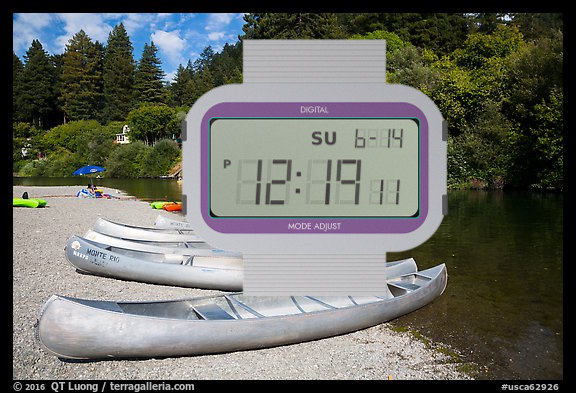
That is 12.19.11
